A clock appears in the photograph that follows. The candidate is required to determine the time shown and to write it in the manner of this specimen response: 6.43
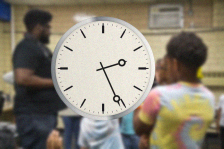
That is 2.26
